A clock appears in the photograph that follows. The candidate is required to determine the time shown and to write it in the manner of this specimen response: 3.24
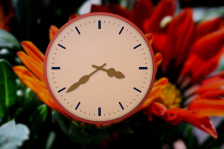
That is 3.39
